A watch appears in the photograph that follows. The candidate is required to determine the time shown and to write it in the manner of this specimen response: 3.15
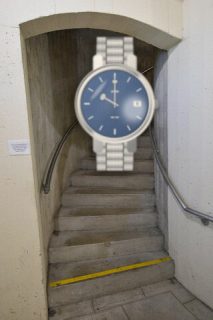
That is 10.00
